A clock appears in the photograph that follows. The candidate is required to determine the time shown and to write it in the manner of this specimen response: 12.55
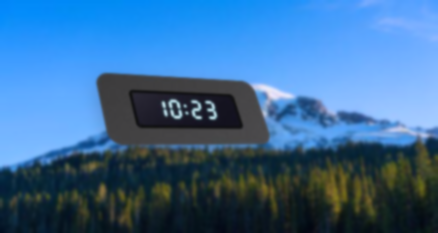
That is 10.23
